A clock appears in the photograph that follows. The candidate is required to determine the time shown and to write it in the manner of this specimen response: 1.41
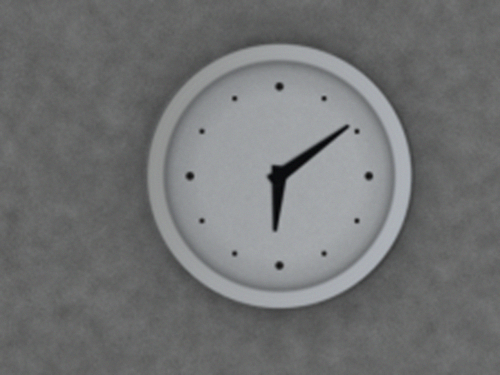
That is 6.09
